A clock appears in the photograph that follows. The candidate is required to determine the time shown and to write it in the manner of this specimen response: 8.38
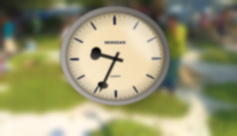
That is 9.34
